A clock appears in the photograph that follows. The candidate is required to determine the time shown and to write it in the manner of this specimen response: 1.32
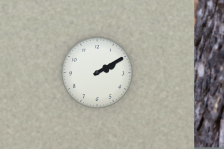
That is 2.10
